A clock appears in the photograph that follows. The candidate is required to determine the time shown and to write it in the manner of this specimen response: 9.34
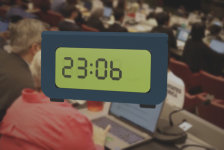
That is 23.06
